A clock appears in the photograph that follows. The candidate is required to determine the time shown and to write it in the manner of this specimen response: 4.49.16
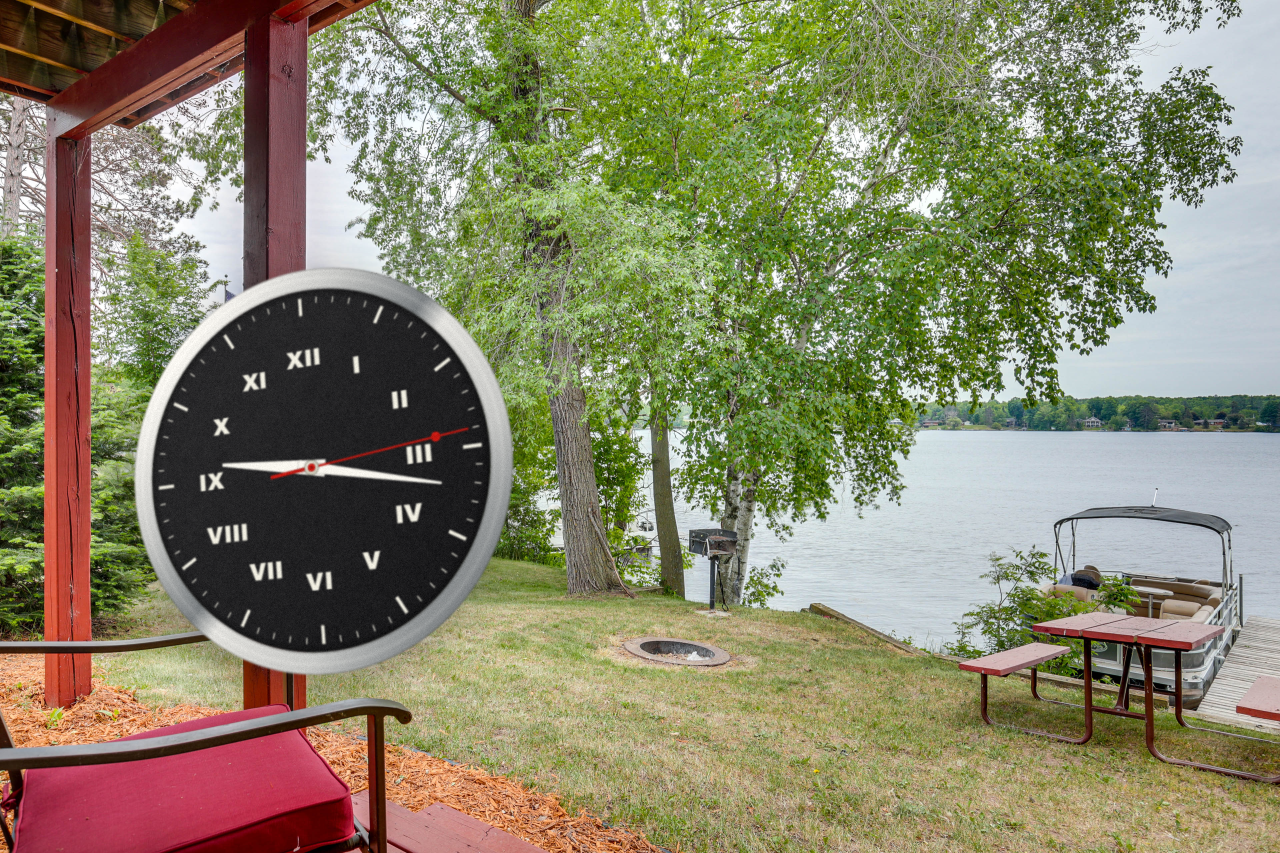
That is 9.17.14
